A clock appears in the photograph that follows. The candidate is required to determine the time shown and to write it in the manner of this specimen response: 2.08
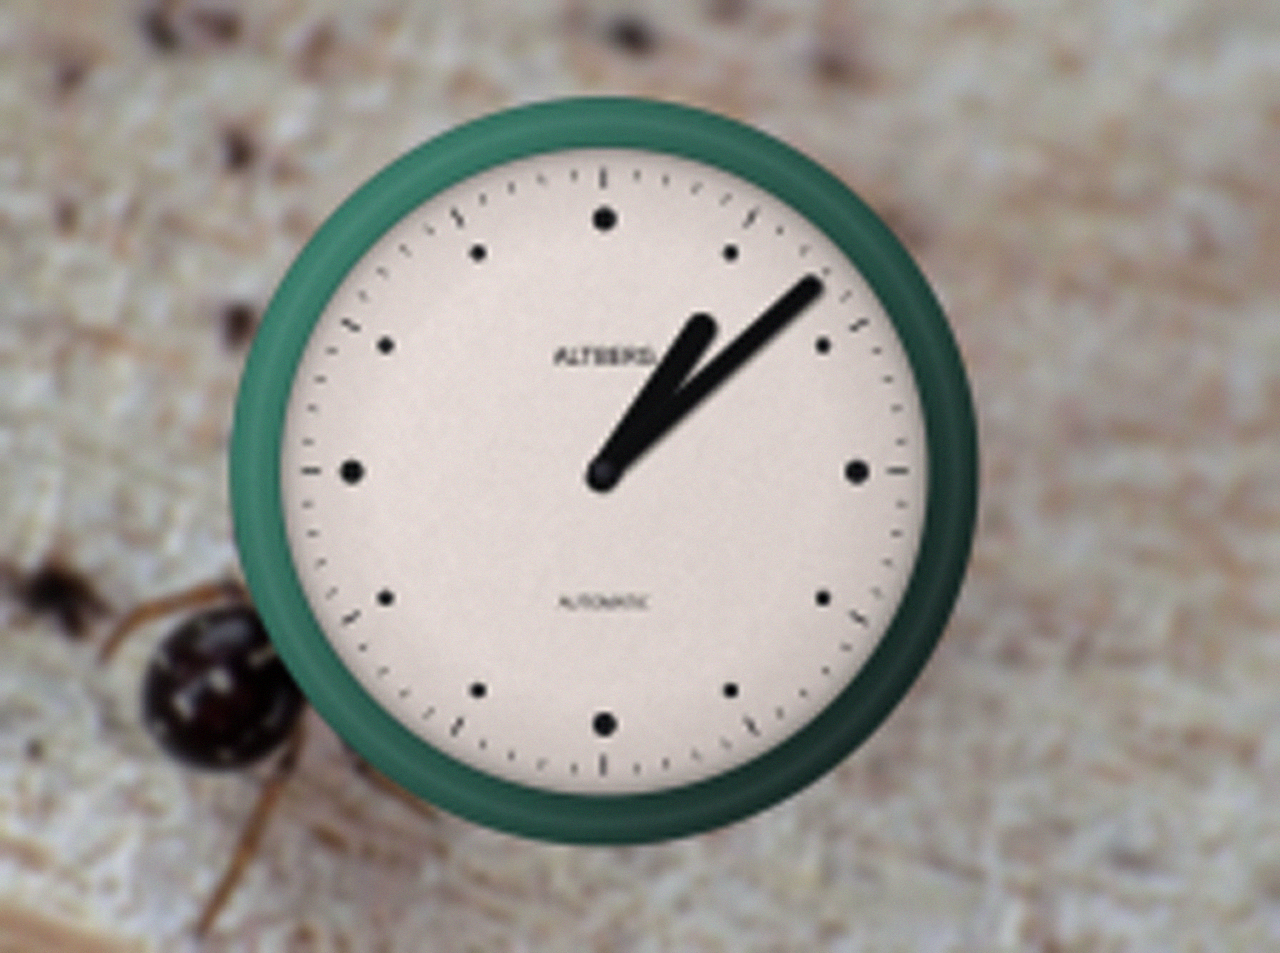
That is 1.08
